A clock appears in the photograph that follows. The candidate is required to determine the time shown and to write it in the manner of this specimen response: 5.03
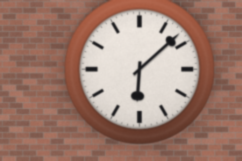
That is 6.08
